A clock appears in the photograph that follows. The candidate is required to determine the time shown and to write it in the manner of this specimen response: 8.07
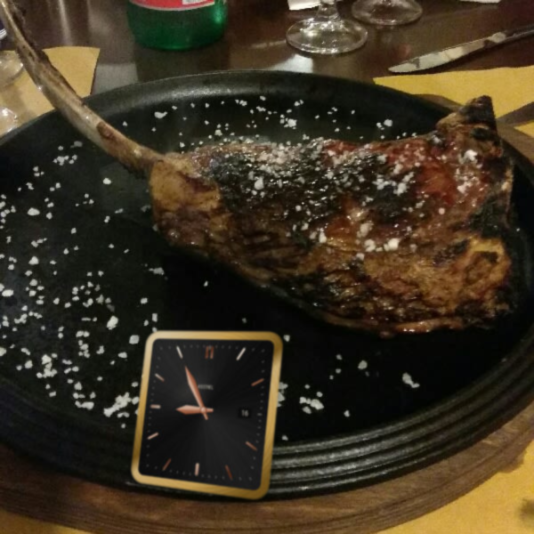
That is 8.55
